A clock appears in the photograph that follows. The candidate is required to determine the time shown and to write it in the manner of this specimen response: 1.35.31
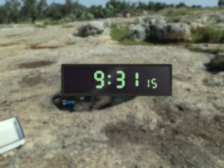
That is 9.31.15
